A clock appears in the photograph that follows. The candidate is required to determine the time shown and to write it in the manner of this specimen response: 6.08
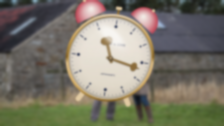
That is 11.17
